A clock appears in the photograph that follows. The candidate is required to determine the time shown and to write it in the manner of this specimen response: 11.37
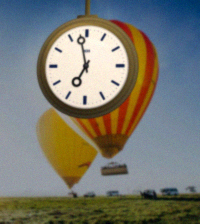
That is 6.58
